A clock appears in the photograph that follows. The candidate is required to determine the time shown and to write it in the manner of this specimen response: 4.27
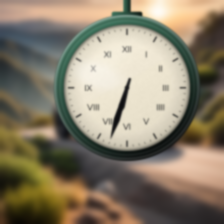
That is 6.33
